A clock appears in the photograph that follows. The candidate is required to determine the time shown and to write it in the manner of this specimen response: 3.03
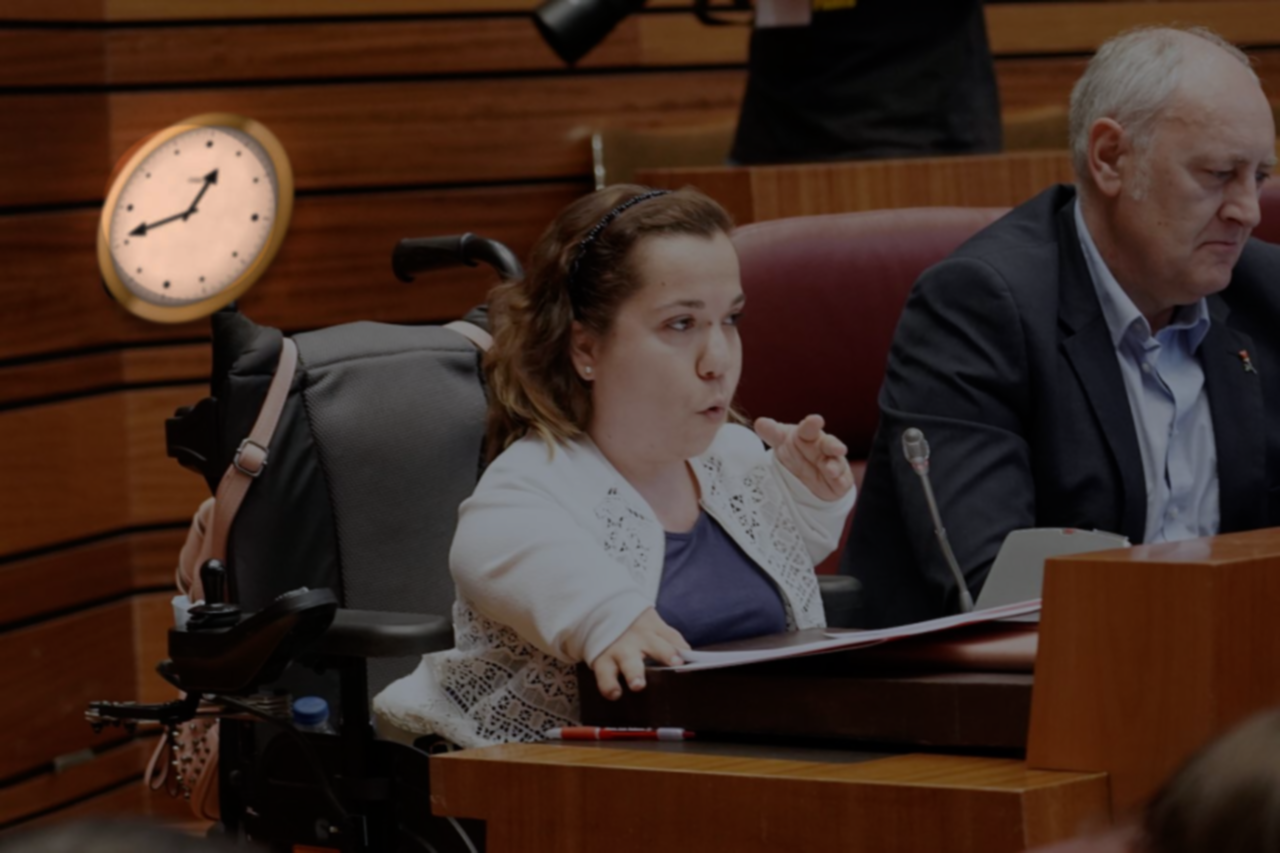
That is 12.41
